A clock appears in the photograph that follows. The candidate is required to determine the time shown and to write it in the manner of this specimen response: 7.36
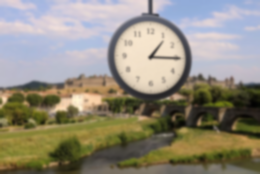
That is 1.15
